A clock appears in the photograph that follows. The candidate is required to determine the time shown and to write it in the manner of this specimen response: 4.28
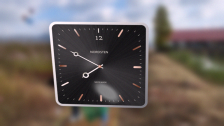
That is 7.50
